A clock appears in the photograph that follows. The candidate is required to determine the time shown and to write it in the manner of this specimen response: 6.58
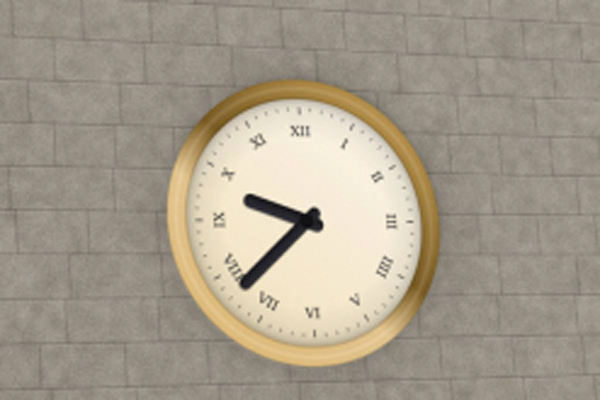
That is 9.38
